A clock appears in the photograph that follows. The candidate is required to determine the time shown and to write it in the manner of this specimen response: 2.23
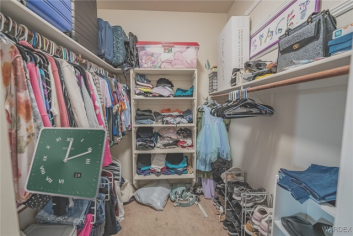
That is 12.11
